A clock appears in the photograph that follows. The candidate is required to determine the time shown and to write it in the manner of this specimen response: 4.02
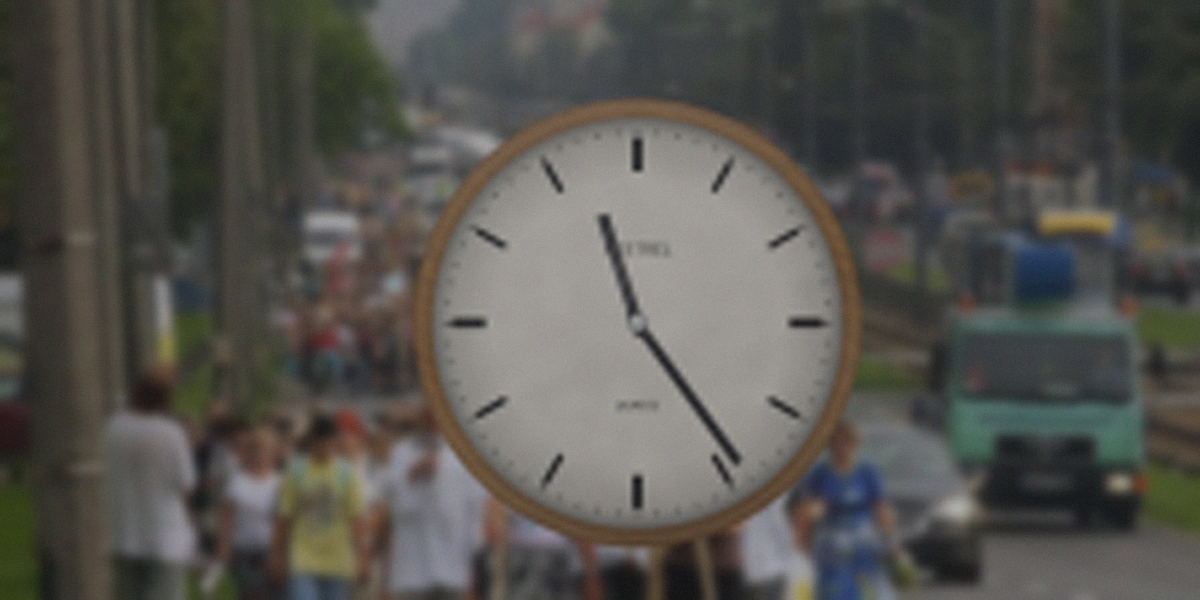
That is 11.24
